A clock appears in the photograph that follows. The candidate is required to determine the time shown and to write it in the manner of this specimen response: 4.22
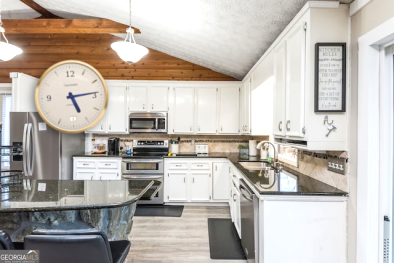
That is 5.14
